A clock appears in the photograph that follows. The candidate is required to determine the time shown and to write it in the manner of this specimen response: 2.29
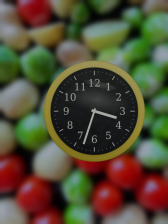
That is 3.33
